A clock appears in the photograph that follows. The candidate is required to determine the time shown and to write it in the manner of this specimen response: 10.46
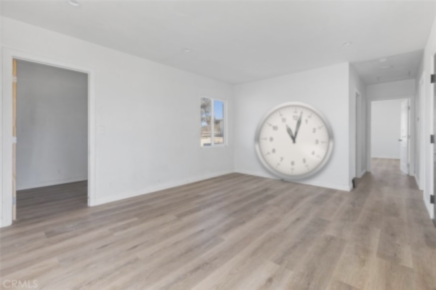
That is 11.02
